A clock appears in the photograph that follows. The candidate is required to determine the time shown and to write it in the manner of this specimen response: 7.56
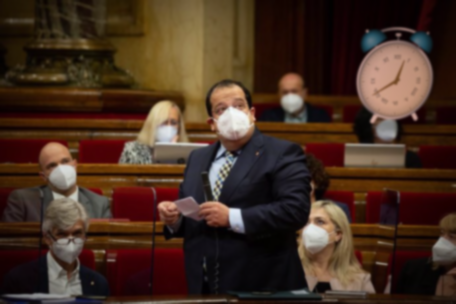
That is 12.40
